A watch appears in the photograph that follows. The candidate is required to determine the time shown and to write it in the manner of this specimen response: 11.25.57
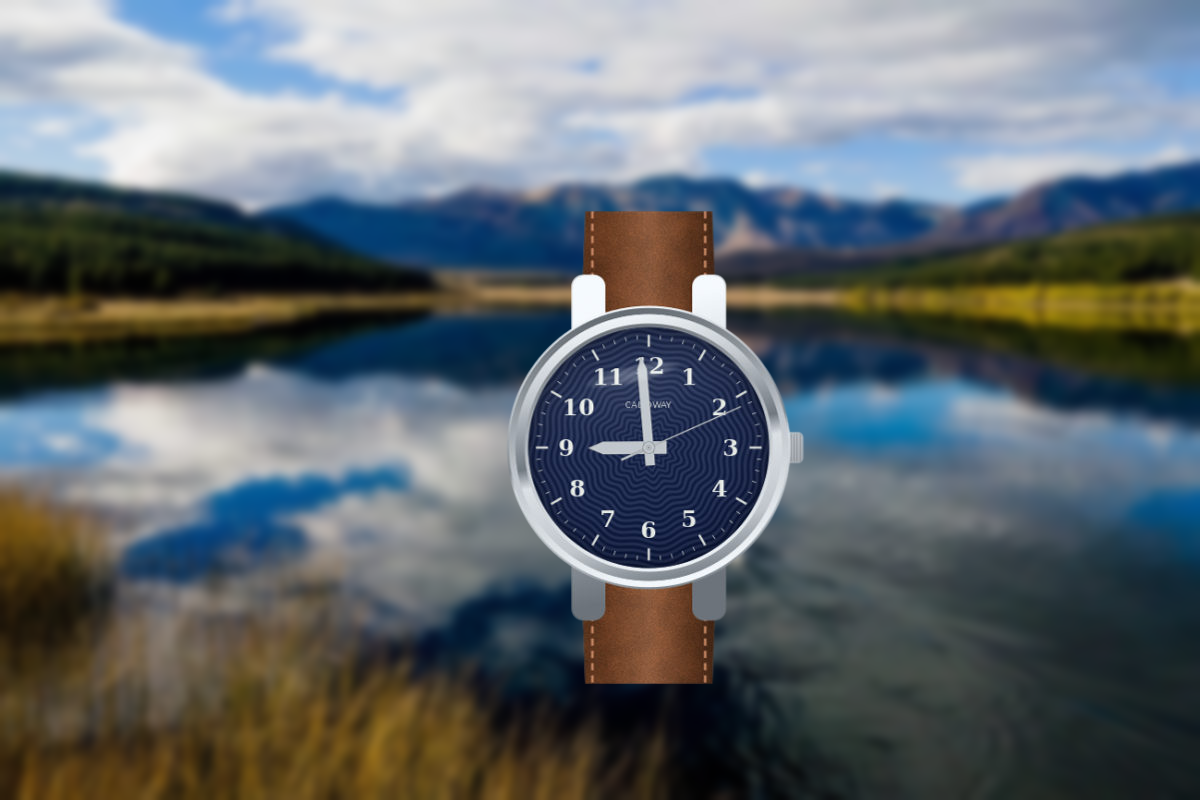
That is 8.59.11
